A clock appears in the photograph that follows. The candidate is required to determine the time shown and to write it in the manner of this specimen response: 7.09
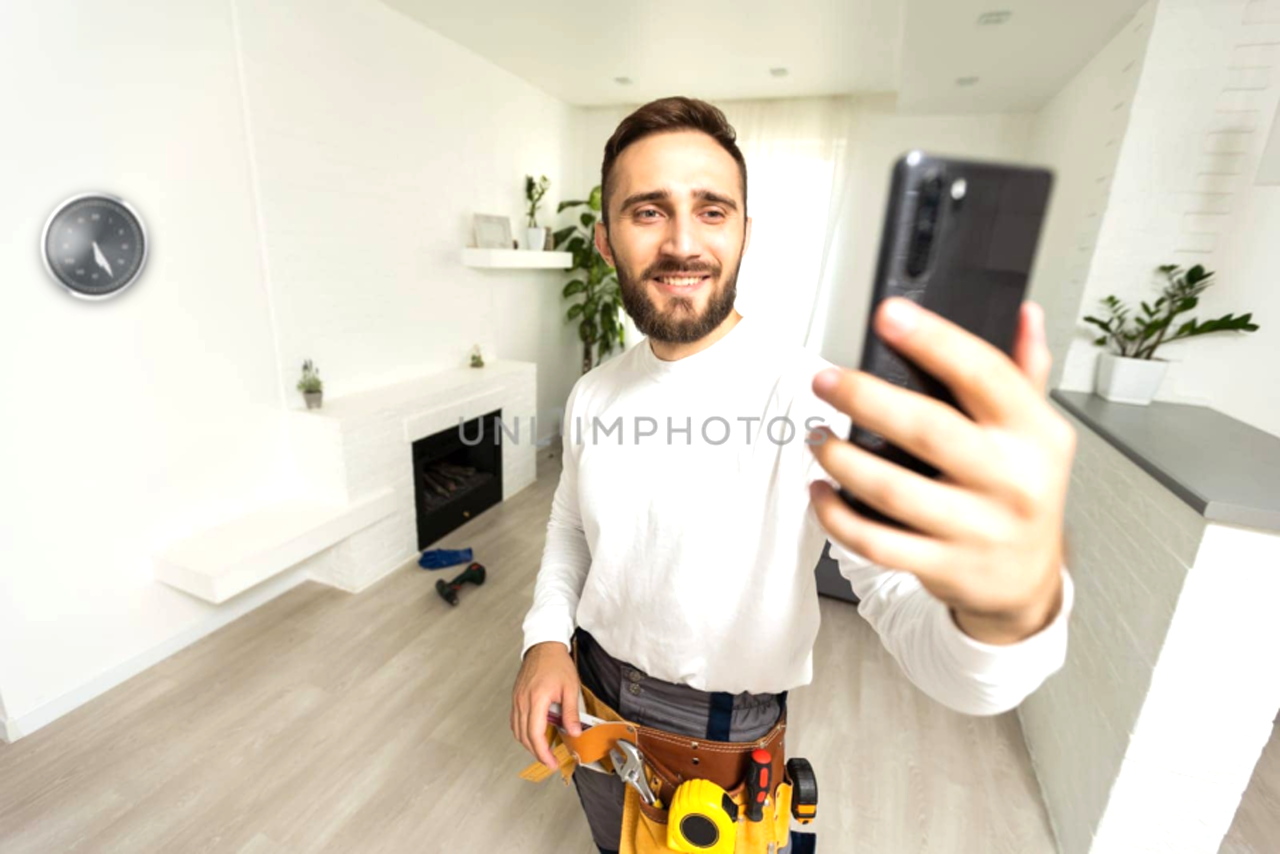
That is 5.25
